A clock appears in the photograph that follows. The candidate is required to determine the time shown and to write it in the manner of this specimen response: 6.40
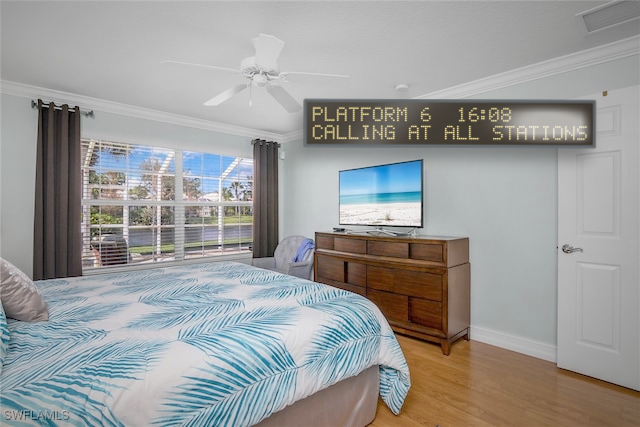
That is 16.08
